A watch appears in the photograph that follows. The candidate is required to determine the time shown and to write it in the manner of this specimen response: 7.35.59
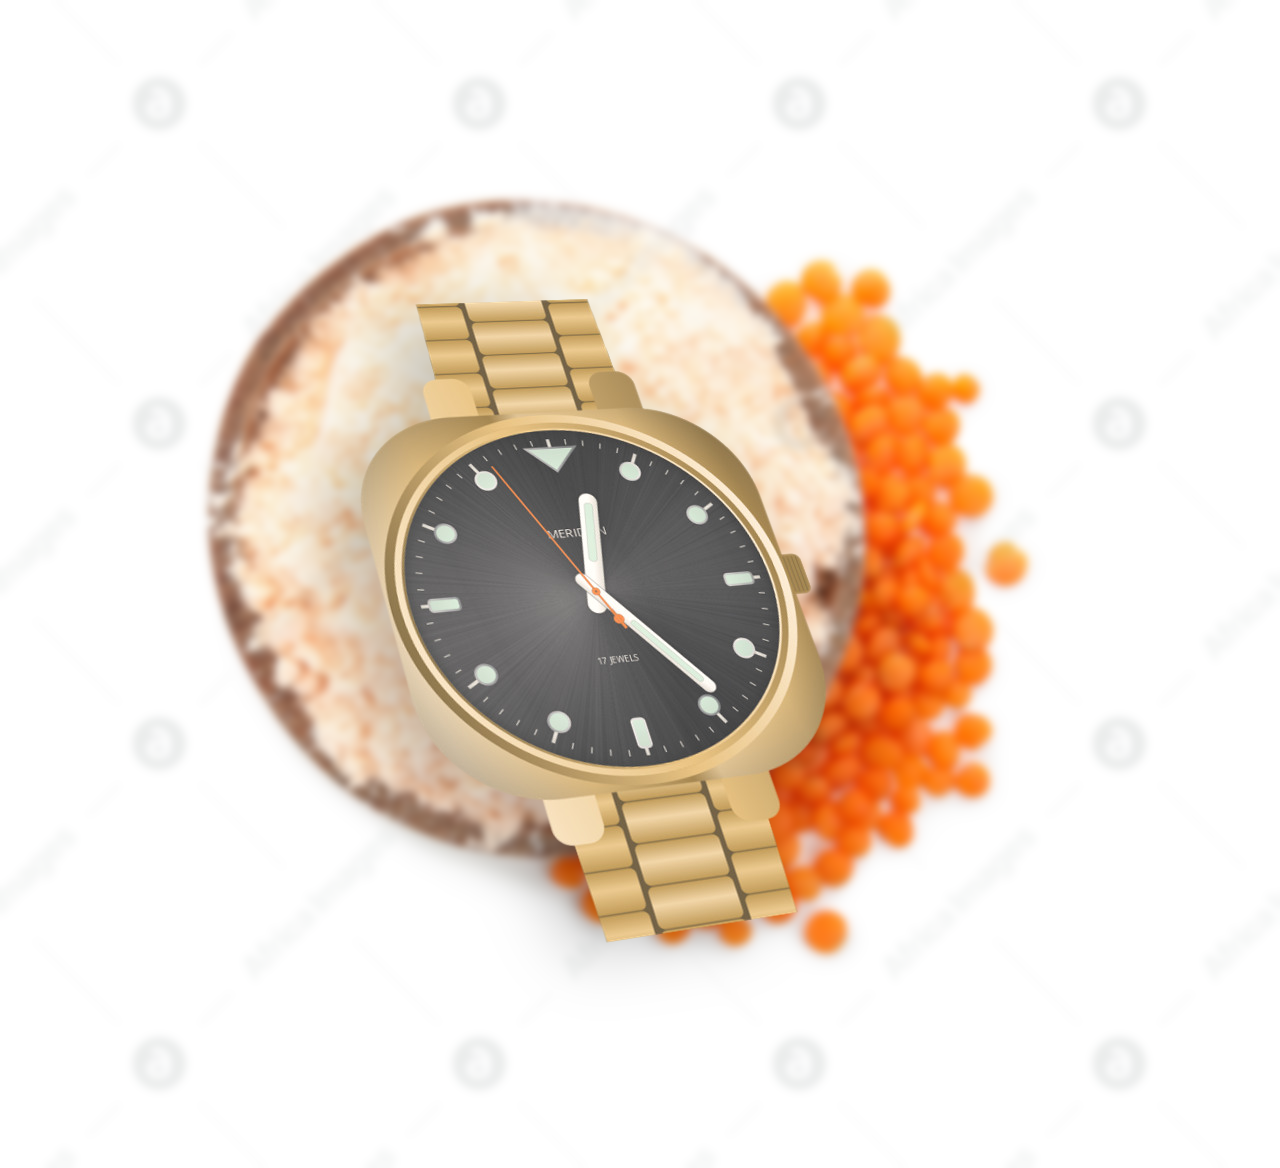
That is 12.23.56
